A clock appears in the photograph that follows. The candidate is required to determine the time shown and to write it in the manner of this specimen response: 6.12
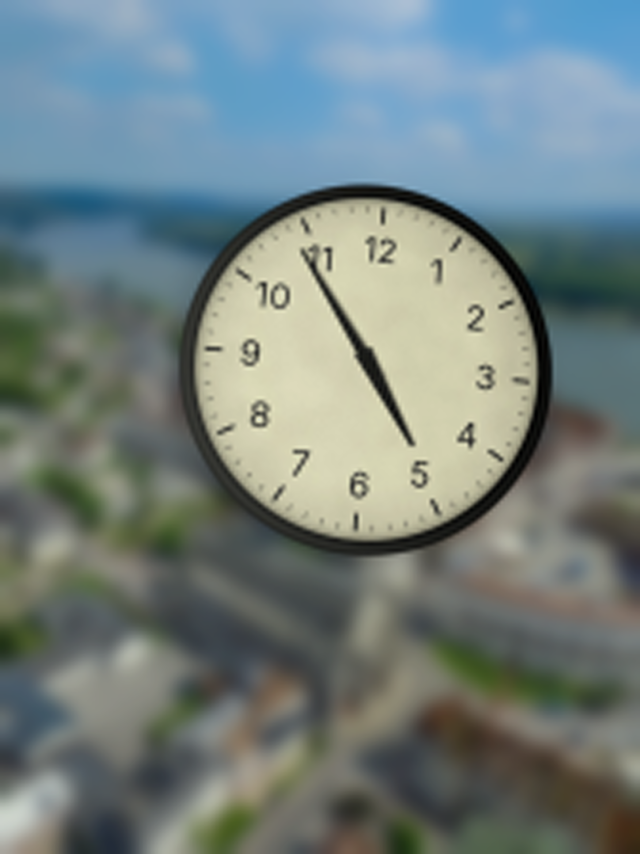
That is 4.54
